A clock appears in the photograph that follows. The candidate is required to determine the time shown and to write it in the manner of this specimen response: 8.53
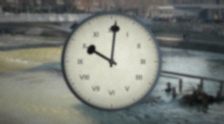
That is 10.01
